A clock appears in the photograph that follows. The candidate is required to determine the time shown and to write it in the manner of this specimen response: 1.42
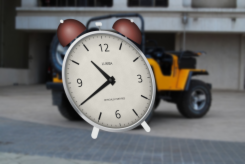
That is 10.40
